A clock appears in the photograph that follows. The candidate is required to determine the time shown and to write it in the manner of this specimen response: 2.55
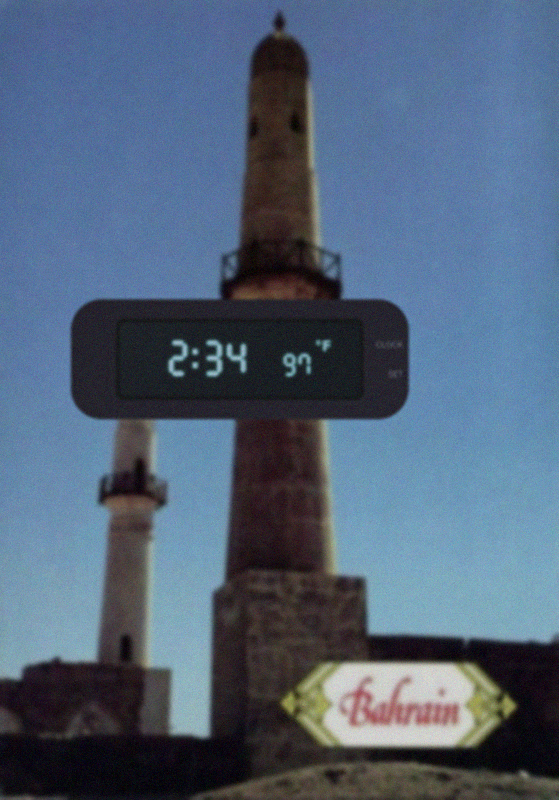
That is 2.34
